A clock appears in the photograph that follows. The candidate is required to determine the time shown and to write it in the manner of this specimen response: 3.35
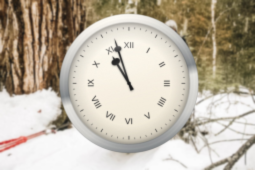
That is 10.57
